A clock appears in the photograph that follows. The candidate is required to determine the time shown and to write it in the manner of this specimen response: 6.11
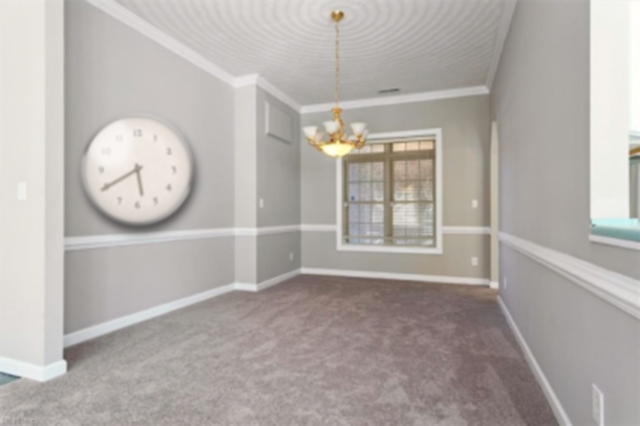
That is 5.40
